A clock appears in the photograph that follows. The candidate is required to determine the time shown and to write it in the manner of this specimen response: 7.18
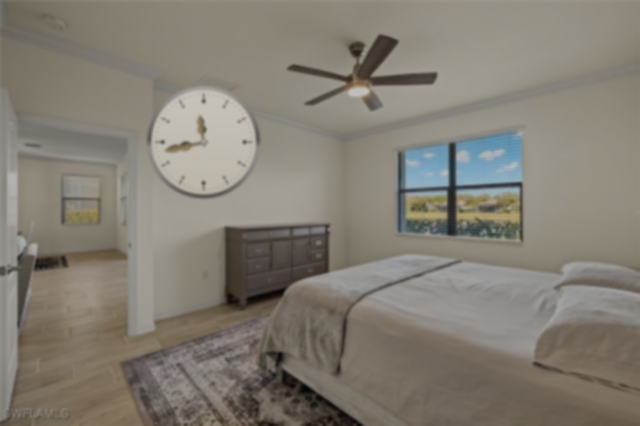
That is 11.43
